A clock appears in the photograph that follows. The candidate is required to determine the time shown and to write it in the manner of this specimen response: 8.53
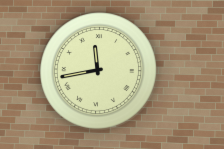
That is 11.43
